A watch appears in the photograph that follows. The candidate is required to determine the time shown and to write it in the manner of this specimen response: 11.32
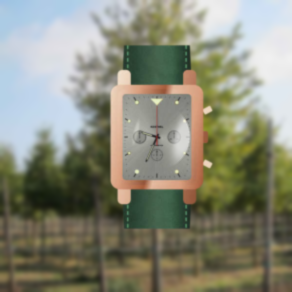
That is 9.34
